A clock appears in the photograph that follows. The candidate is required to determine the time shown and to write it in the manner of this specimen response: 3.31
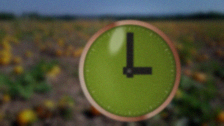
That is 3.00
